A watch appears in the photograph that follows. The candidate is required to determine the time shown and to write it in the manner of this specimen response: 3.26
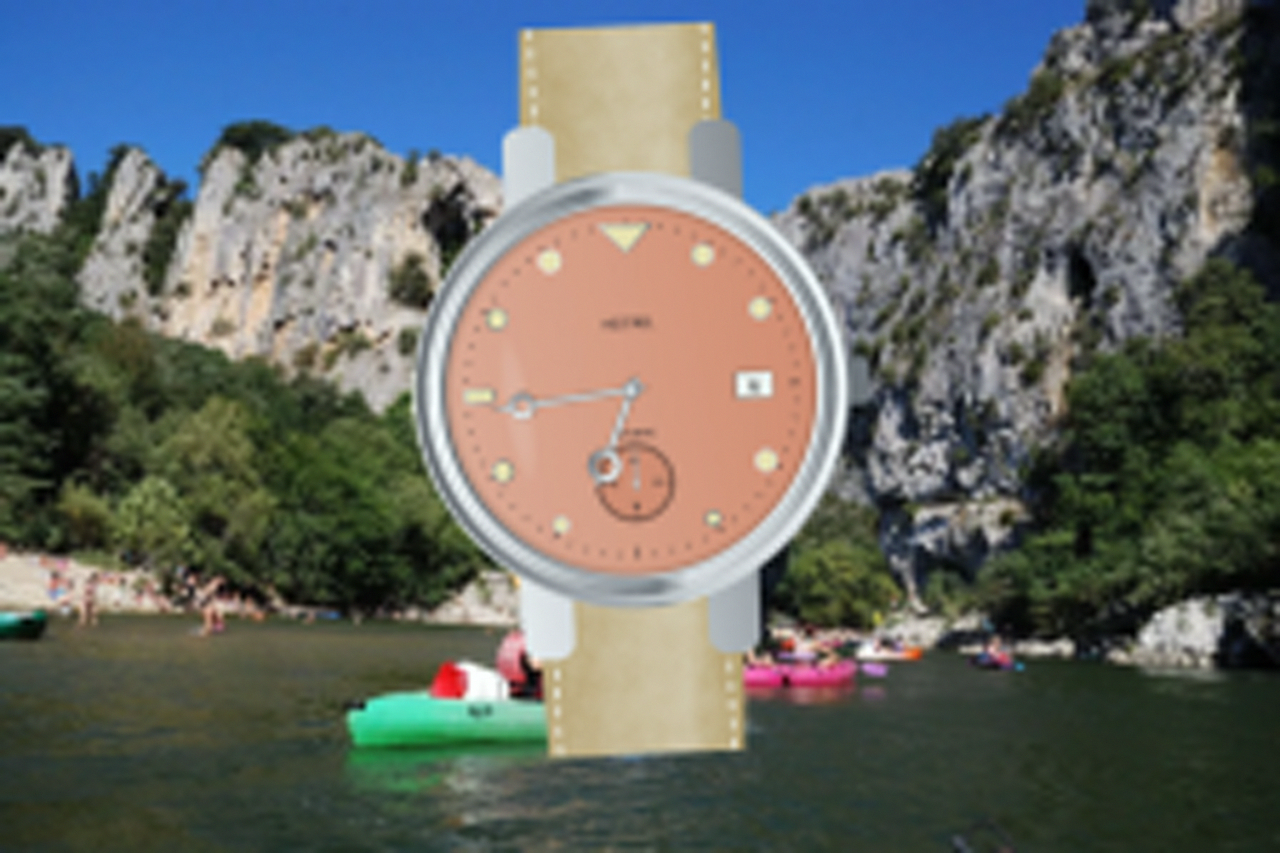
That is 6.44
